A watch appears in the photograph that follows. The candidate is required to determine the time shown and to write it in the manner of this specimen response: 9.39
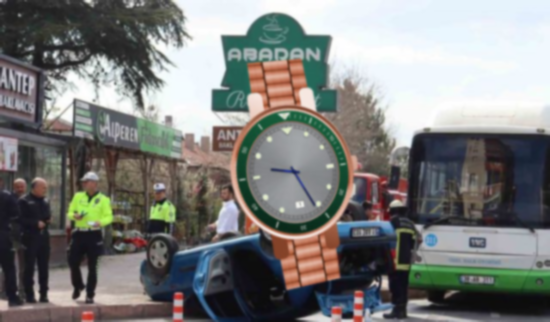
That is 9.26
